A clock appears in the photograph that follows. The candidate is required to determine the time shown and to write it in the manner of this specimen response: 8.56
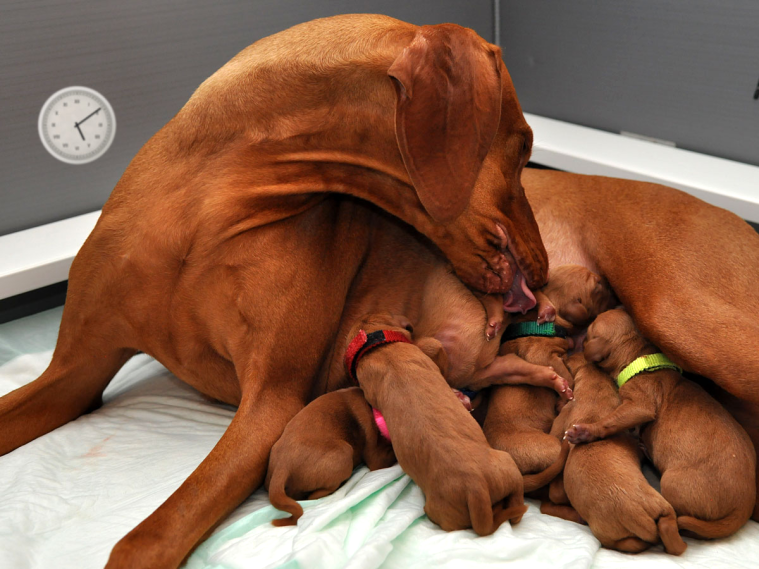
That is 5.09
